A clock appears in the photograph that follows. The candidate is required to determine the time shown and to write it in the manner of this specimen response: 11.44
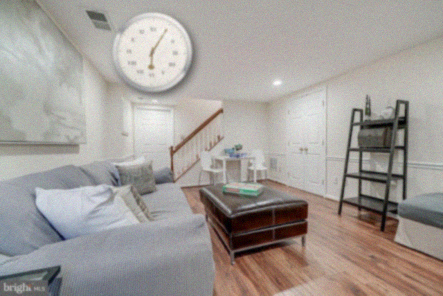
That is 6.05
